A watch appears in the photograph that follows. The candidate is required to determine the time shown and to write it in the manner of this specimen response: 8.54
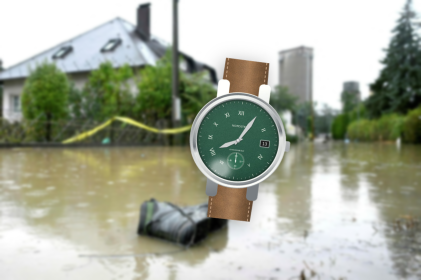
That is 8.05
